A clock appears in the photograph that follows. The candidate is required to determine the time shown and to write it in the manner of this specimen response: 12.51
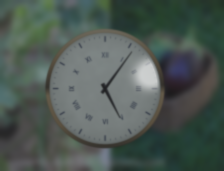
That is 5.06
